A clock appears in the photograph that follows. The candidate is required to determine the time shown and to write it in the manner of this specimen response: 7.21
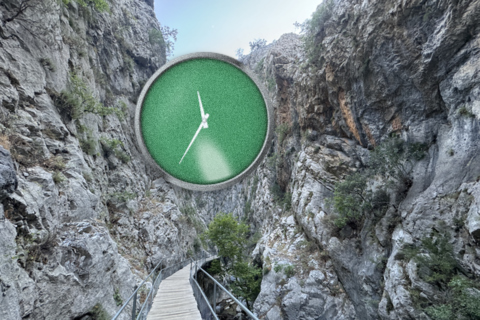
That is 11.35
